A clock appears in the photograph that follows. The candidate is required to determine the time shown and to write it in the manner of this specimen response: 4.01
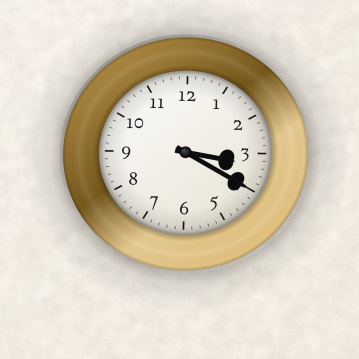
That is 3.20
